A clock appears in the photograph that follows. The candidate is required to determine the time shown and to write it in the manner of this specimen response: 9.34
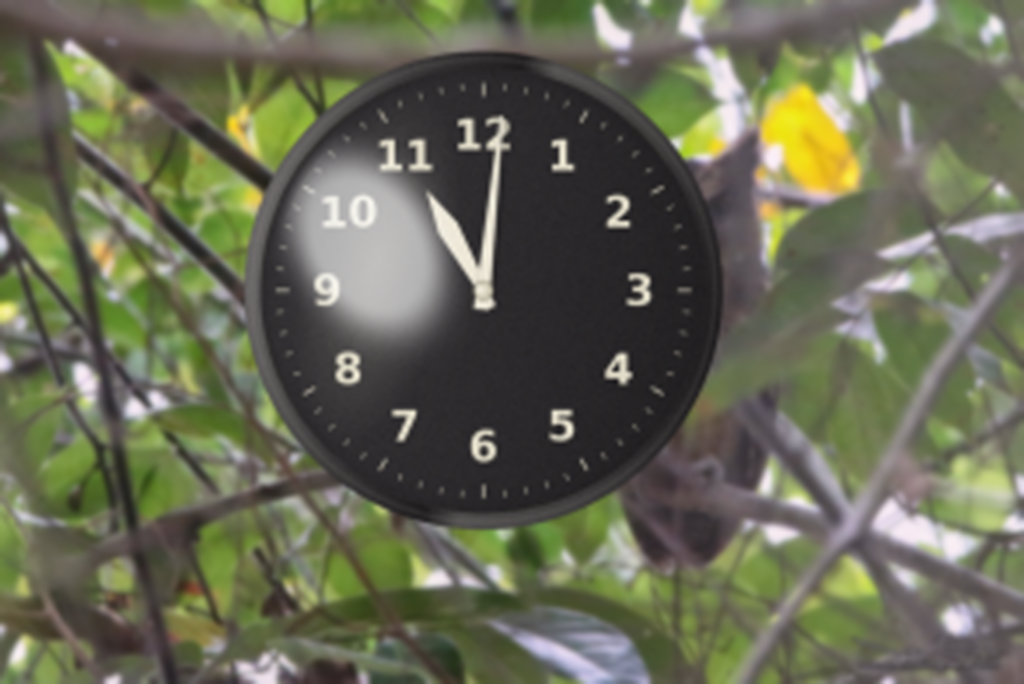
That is 11.01
